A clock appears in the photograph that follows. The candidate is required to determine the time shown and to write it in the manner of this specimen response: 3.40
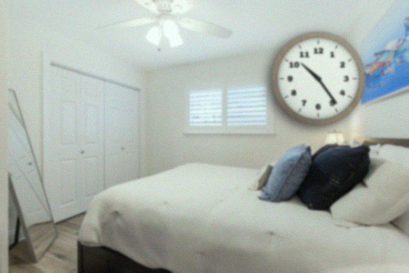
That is 10.24
